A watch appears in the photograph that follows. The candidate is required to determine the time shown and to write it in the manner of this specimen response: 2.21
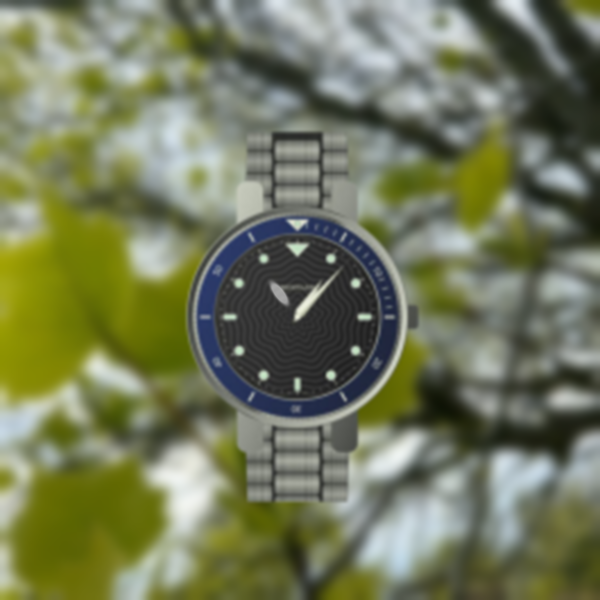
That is 1.07
